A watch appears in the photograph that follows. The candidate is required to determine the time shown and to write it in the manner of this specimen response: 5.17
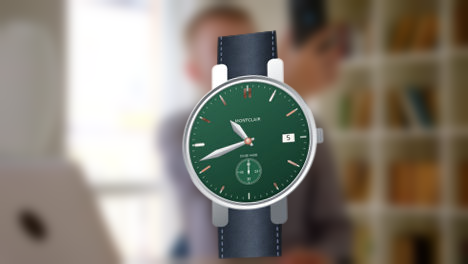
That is 10.42
